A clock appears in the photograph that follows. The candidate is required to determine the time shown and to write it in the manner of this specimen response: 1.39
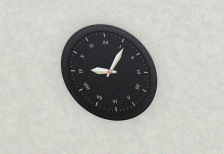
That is 9.06
